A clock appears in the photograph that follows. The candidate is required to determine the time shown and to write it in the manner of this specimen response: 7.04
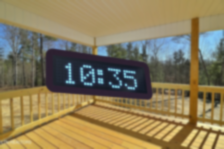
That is 10.35
